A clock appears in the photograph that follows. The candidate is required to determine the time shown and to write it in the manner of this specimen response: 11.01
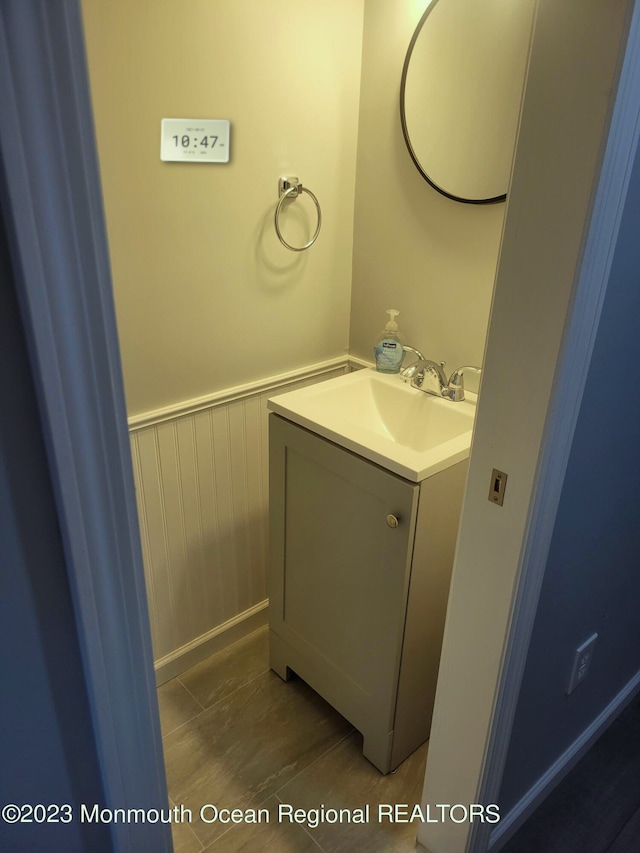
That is 10.47
